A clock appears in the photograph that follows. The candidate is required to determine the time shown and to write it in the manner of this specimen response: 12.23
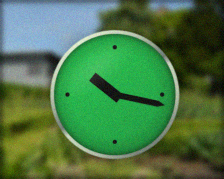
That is 10.17
